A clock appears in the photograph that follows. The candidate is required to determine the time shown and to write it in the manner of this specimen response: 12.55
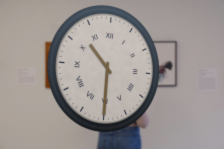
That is 10.30
